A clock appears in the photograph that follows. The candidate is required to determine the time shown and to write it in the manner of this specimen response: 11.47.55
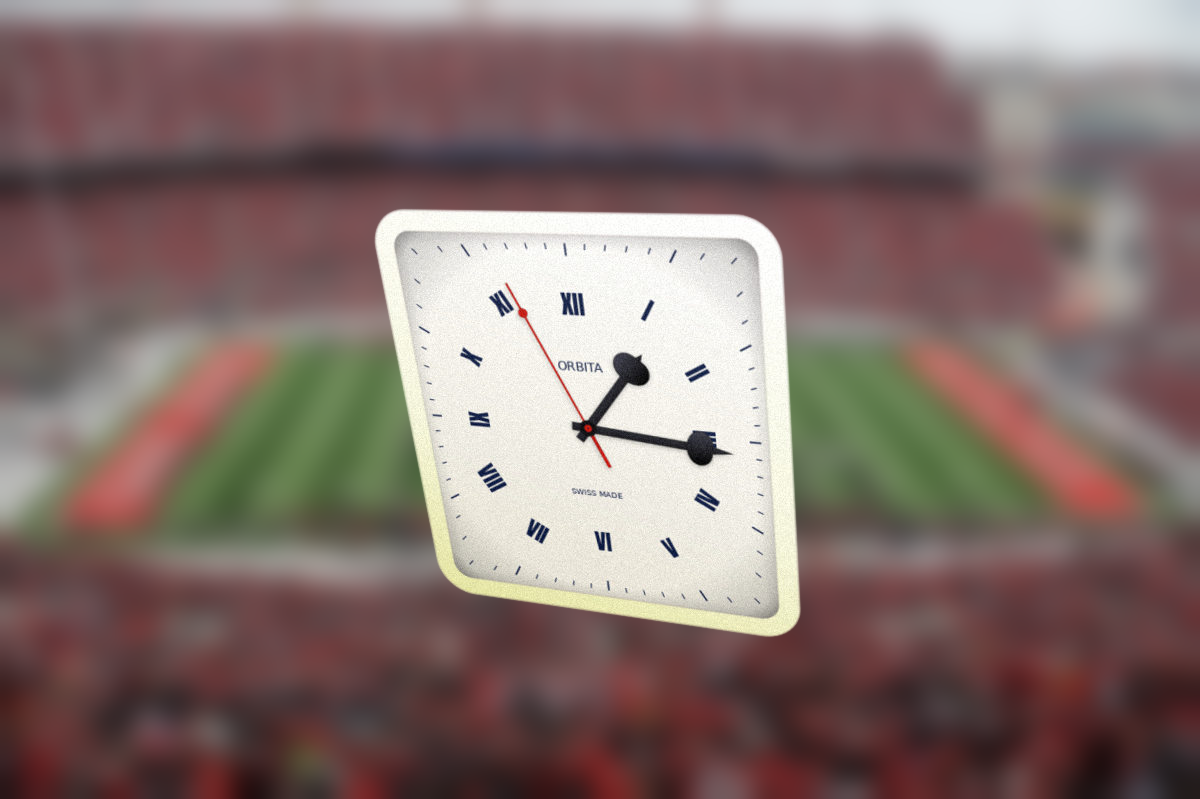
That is 1.15.56
